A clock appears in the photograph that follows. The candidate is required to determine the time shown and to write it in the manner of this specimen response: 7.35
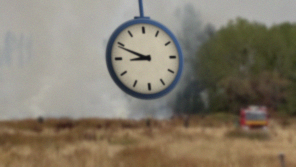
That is 8.49
